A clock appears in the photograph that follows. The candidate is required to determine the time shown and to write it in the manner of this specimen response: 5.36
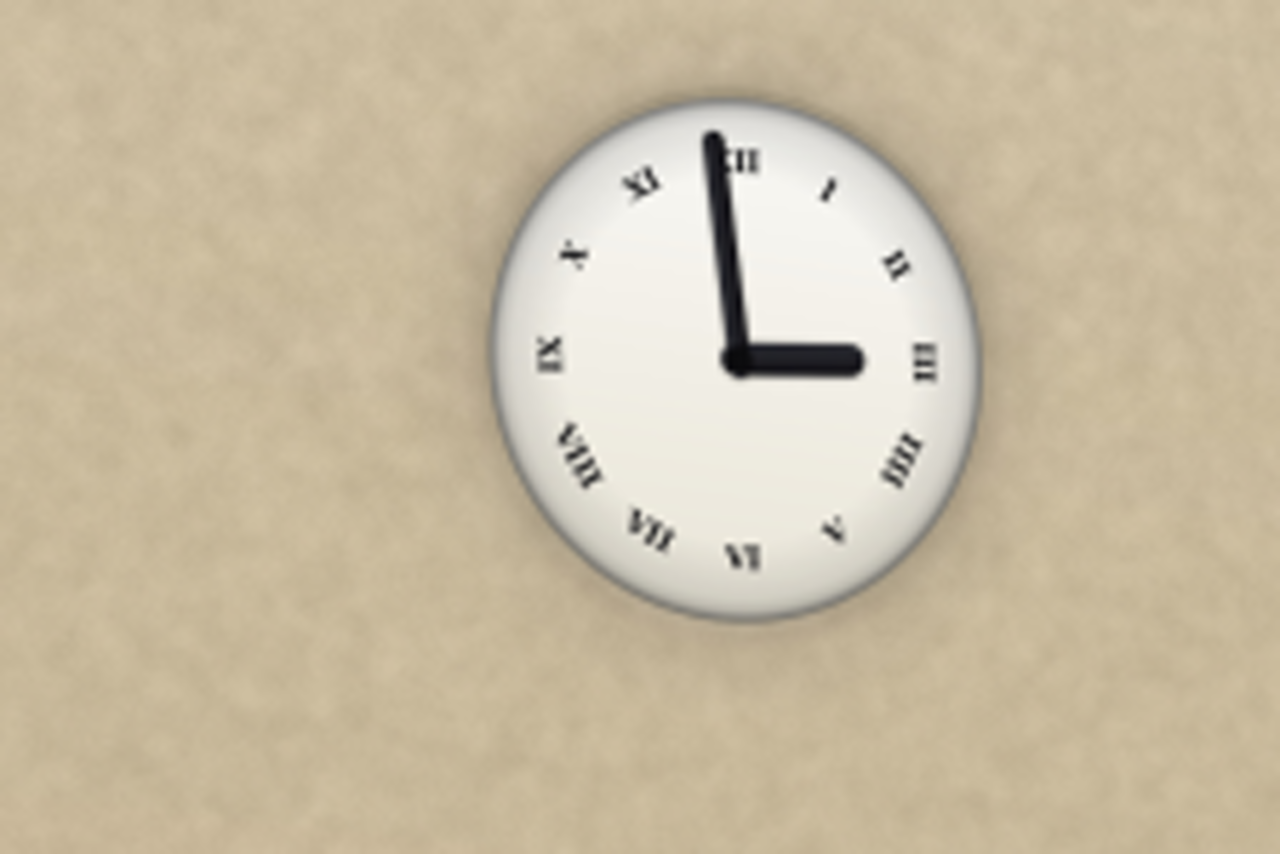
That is 2.59
